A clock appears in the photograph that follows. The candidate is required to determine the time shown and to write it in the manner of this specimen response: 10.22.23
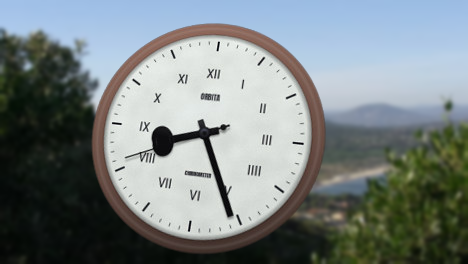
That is 8.25.41
